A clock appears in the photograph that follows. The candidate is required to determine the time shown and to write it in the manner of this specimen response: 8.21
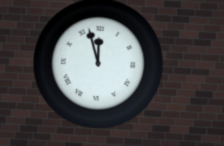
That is 11.57
